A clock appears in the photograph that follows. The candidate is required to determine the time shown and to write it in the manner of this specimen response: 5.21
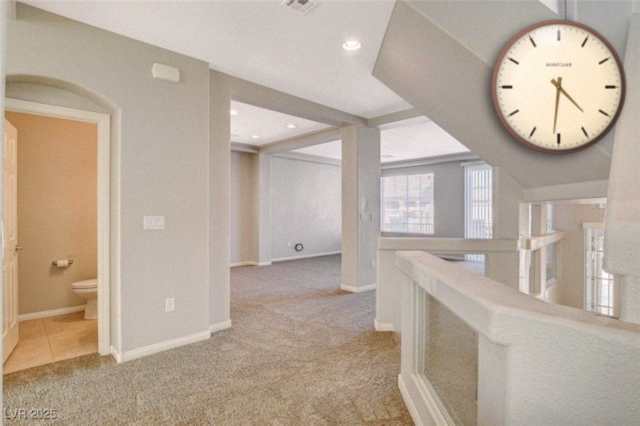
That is 4.31
